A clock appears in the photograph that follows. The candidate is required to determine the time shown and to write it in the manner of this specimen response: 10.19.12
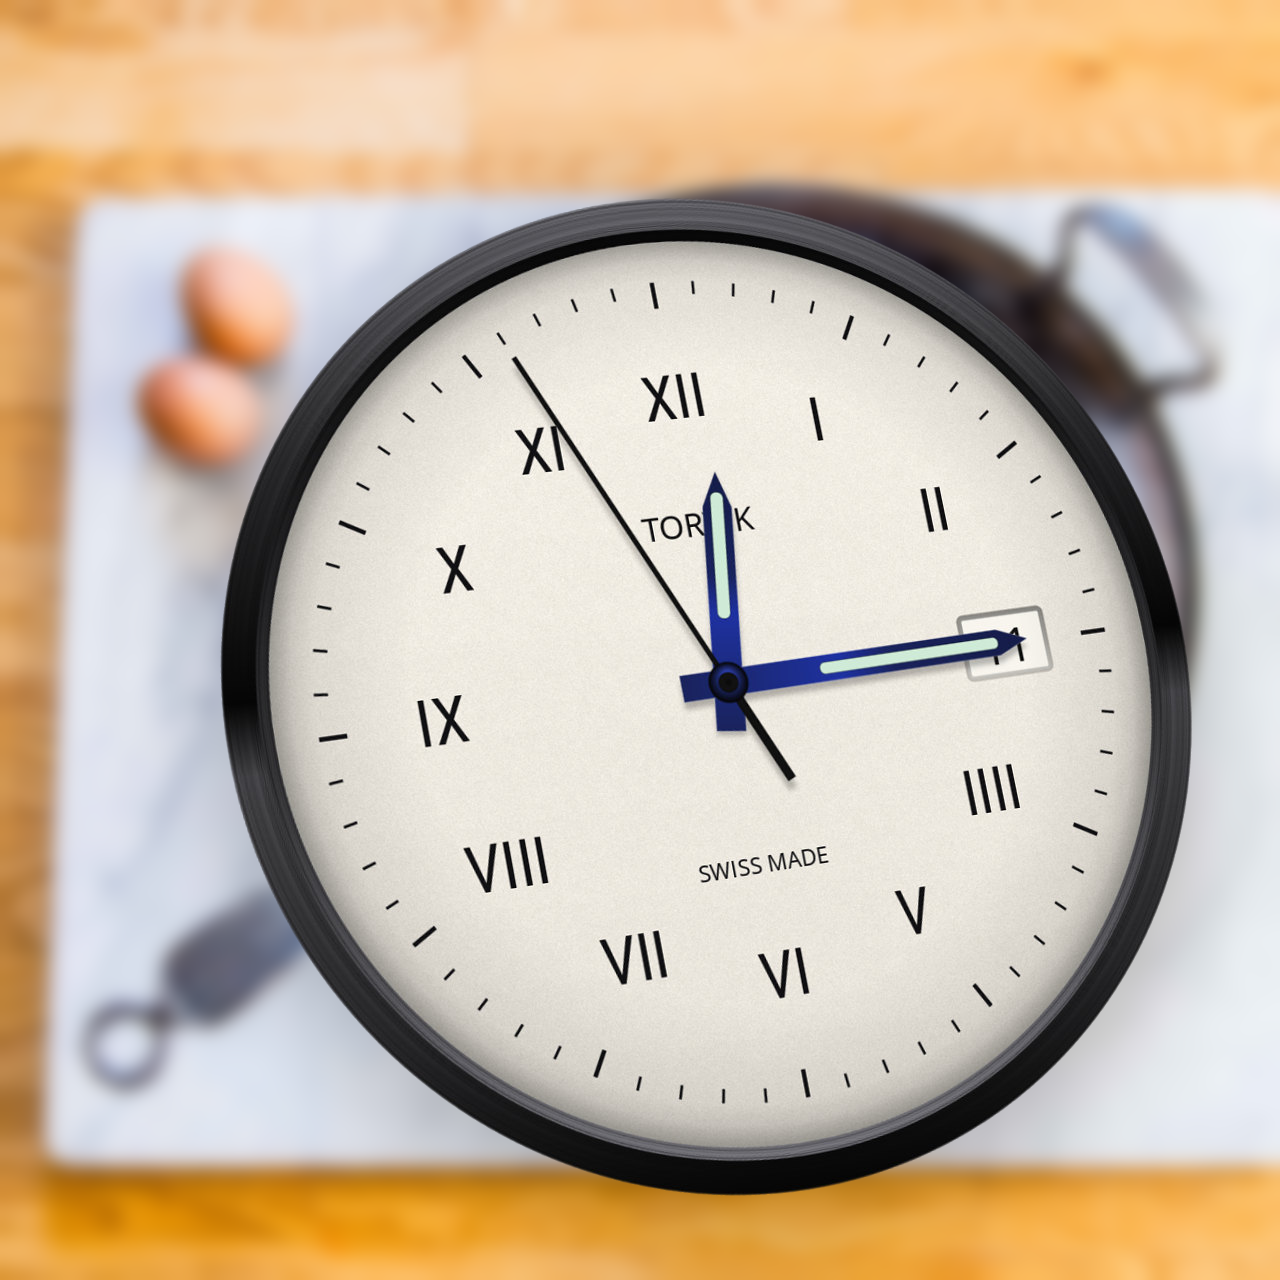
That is 12.14.56
